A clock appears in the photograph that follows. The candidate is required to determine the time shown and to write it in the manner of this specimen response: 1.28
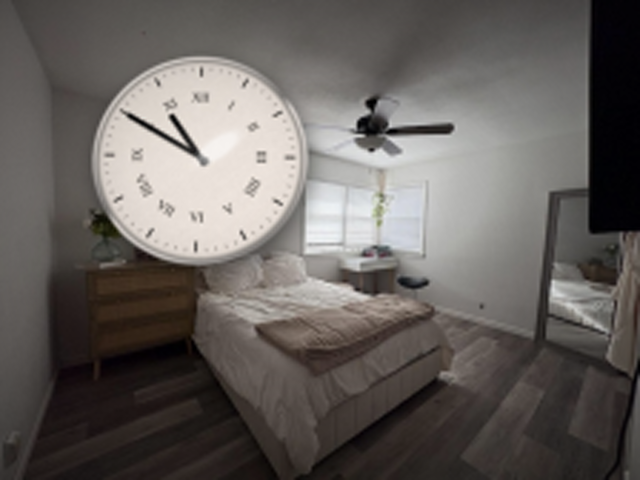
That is 10.50
